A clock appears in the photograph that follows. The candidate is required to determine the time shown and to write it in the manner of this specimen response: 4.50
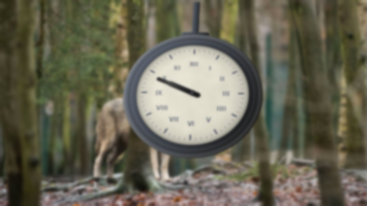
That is 9.49
